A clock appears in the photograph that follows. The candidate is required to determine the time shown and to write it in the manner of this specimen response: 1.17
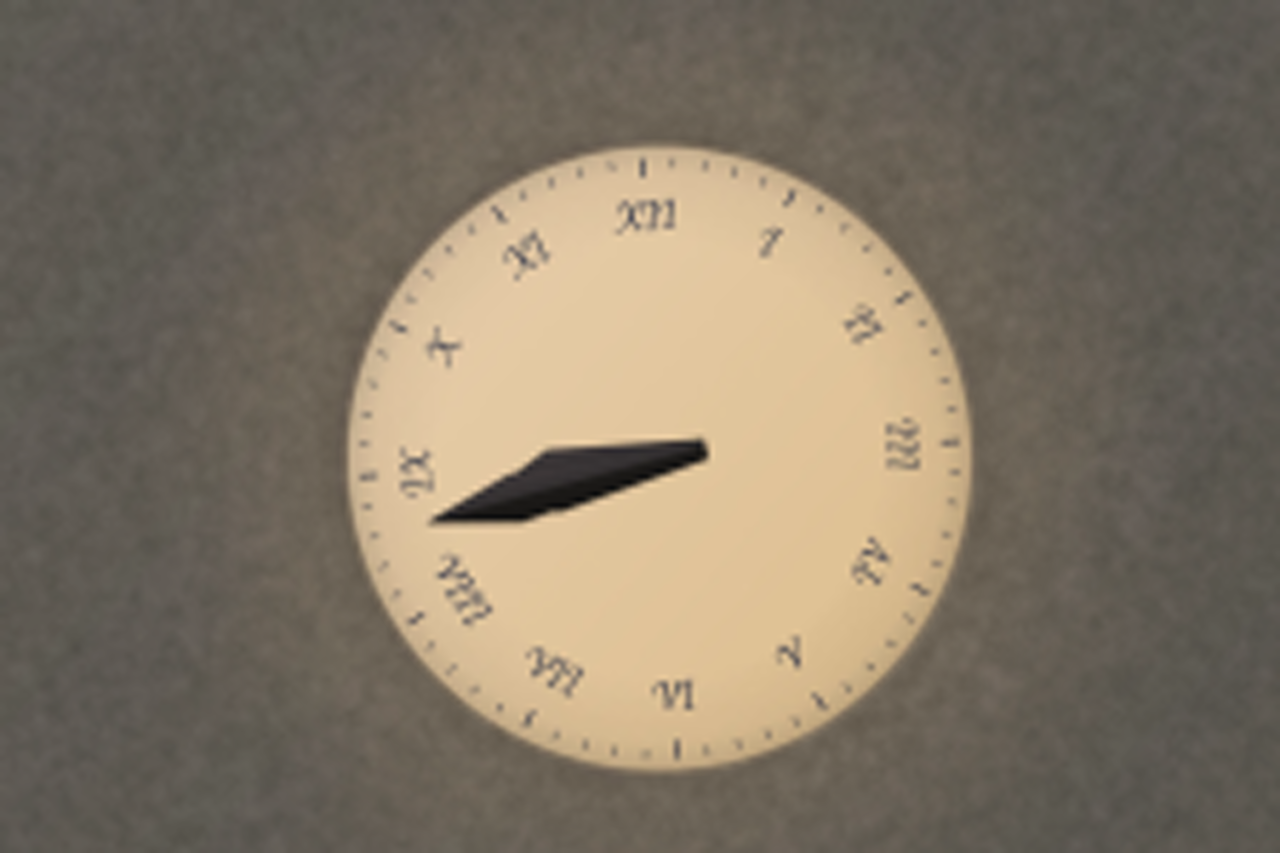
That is 8.43
